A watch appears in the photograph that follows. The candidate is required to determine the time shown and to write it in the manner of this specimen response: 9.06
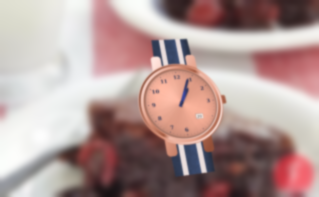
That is 1.04
